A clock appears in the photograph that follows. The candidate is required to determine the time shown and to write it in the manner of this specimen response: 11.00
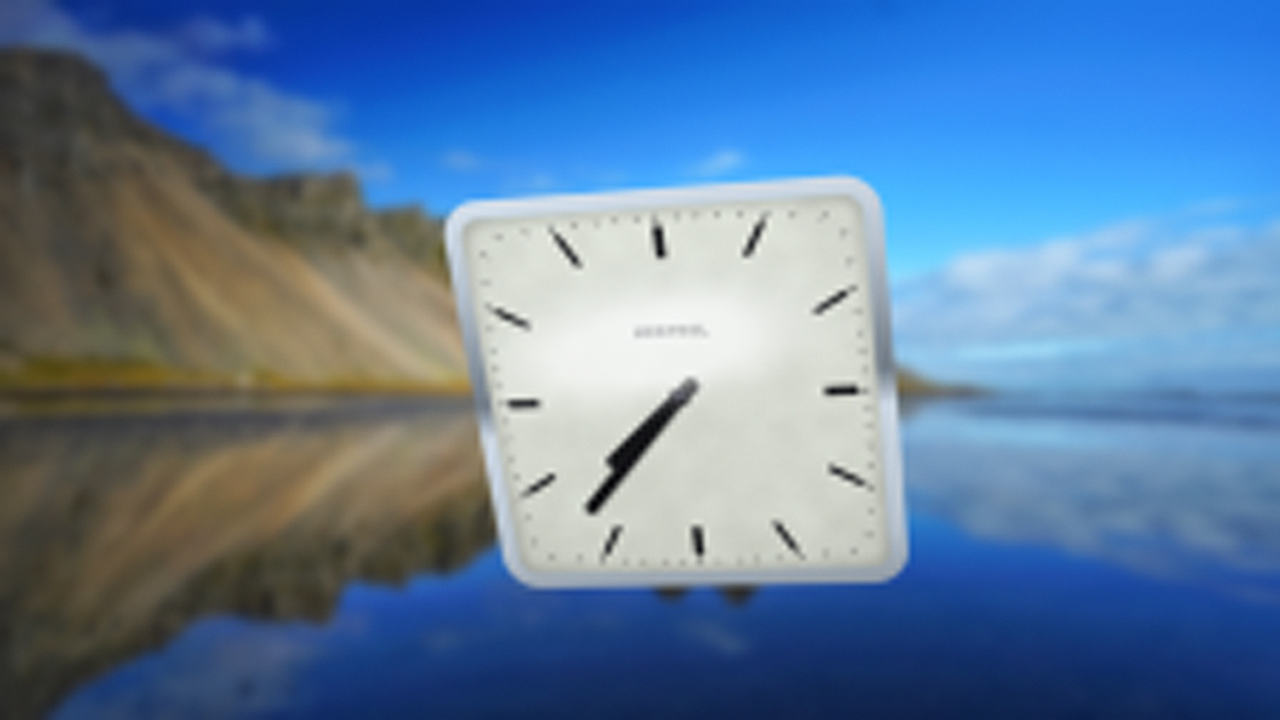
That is 7.37
